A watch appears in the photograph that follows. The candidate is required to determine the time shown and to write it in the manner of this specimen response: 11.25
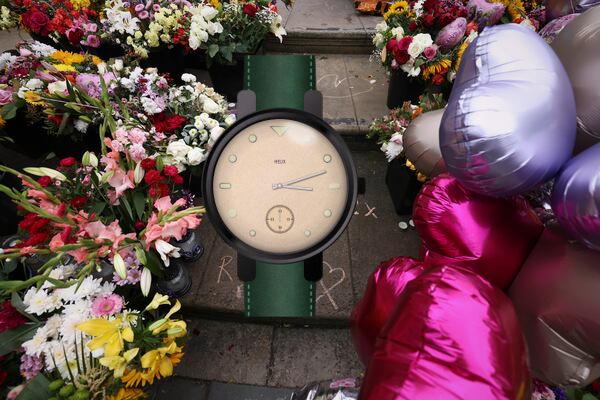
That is 3.12
